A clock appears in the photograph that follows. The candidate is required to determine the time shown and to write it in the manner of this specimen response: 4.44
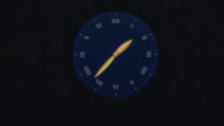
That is 1.37
